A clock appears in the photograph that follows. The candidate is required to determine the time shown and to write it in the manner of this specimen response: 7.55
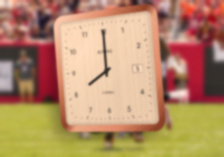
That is 8.00
